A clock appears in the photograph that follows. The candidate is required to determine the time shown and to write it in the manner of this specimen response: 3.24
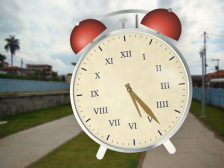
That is 5.24
